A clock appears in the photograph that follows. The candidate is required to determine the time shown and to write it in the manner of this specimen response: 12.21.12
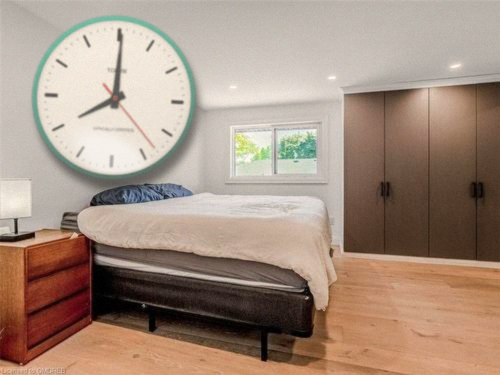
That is 8.00.23
